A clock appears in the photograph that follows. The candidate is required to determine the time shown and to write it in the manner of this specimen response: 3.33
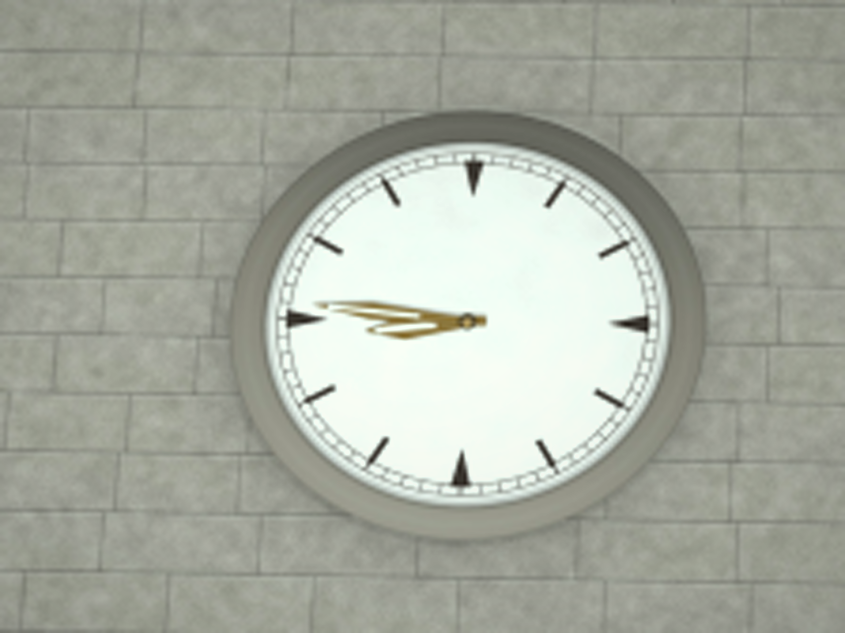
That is 8.46
